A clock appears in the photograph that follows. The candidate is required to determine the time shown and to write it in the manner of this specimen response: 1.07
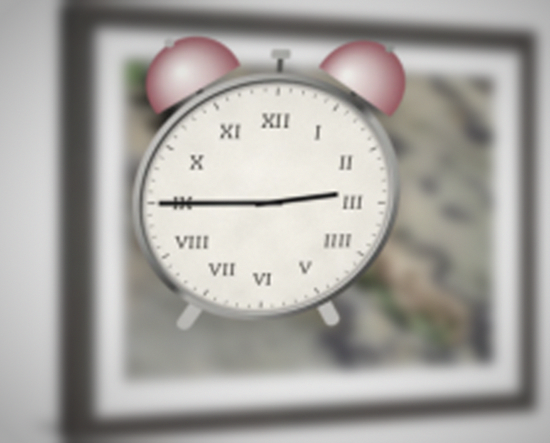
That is 2.45
